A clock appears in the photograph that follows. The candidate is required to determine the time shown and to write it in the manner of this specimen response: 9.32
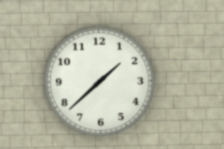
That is 1.38
